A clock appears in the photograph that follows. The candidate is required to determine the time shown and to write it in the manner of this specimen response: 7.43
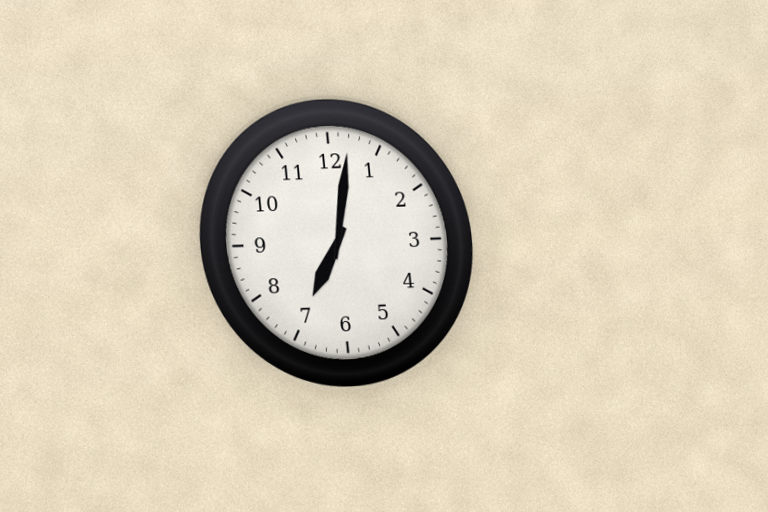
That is 7.02
